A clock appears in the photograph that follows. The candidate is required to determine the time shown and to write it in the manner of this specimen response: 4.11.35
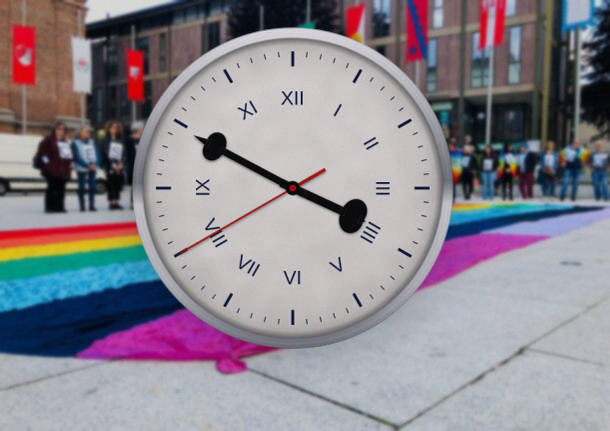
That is 3.49.40
